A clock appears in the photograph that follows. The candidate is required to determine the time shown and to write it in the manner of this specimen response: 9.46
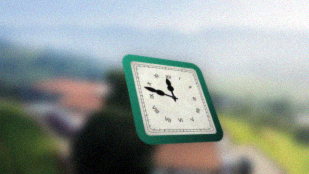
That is 11.48
